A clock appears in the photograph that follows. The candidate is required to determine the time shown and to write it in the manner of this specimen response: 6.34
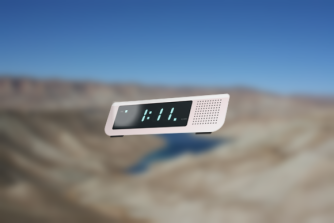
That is 1.11
